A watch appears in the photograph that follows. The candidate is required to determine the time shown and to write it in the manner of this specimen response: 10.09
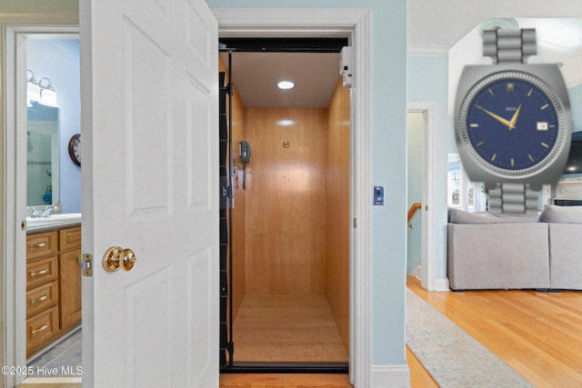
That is 12.50
